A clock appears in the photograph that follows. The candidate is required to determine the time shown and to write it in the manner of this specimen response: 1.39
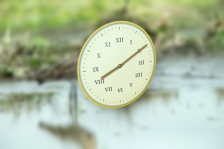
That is 8.10
